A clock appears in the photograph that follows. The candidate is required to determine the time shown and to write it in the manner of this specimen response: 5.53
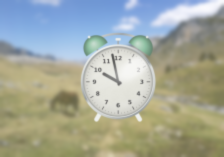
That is 9.58
